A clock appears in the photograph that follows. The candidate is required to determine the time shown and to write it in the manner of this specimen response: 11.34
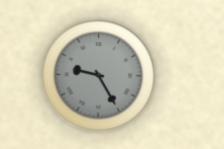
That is 9.25
